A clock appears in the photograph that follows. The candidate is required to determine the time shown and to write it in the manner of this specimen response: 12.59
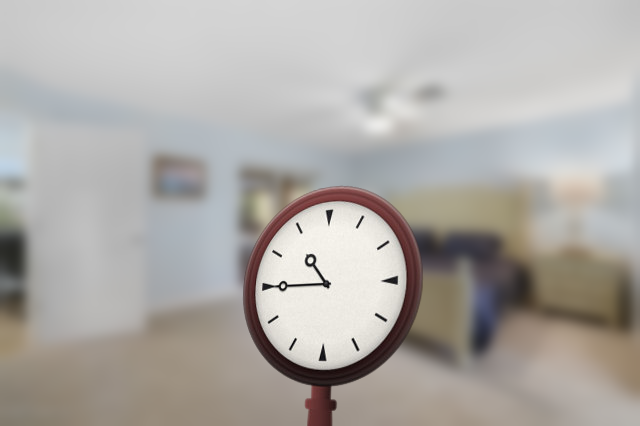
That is 10.45
